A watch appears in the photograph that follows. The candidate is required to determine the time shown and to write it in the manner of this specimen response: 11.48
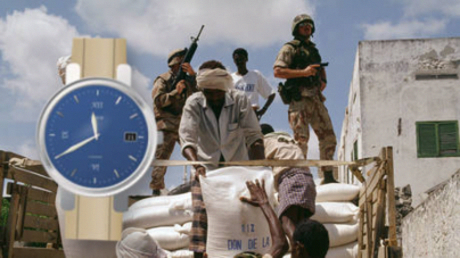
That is 11.40
